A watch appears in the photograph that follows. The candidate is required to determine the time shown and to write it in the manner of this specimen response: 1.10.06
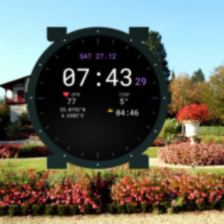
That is 7.43.29
